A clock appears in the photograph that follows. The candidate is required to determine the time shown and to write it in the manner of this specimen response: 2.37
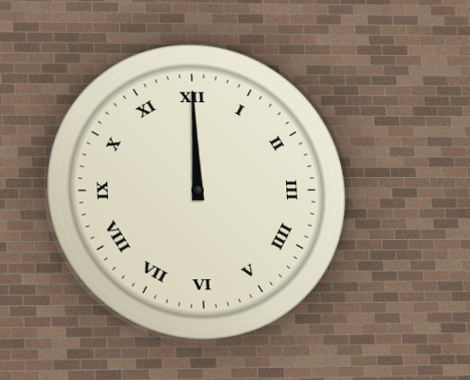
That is 12.00
